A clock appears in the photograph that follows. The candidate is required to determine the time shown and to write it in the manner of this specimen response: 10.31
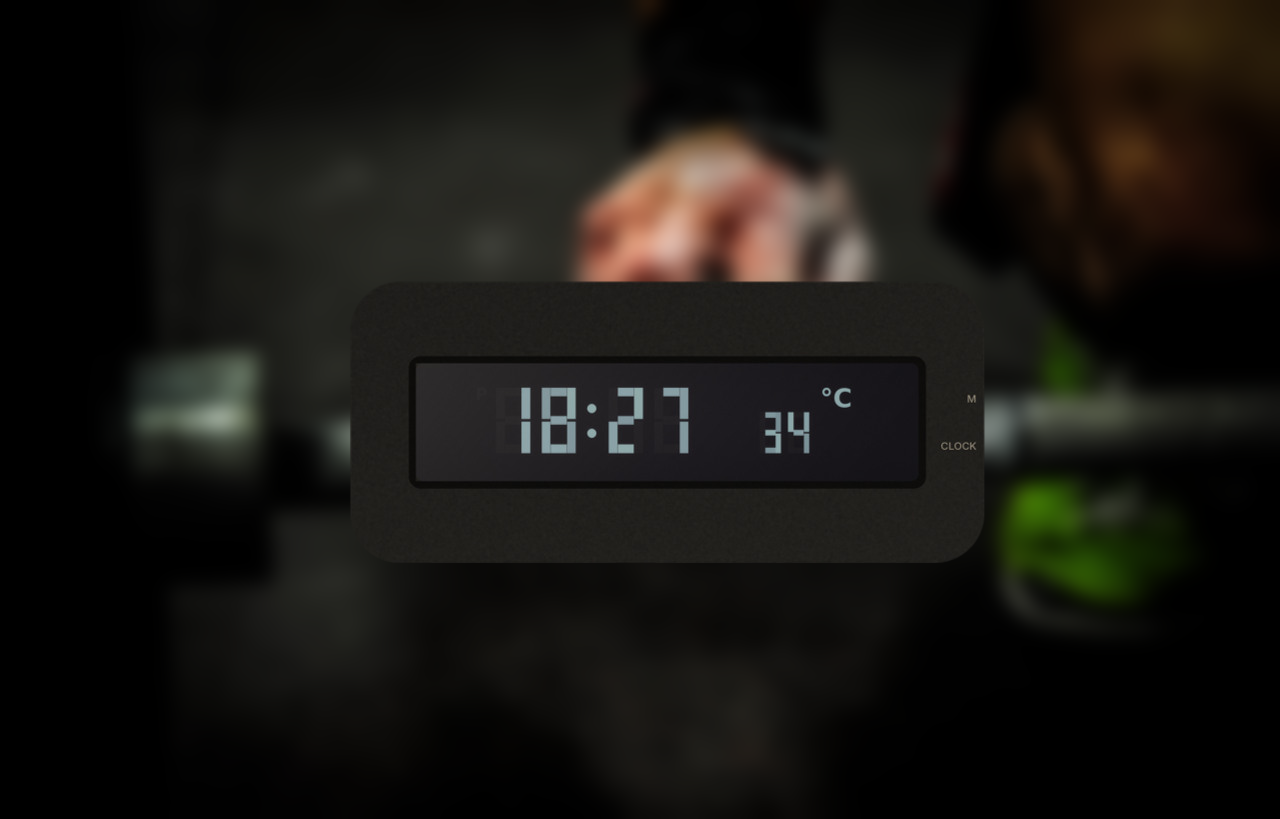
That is 18.27
